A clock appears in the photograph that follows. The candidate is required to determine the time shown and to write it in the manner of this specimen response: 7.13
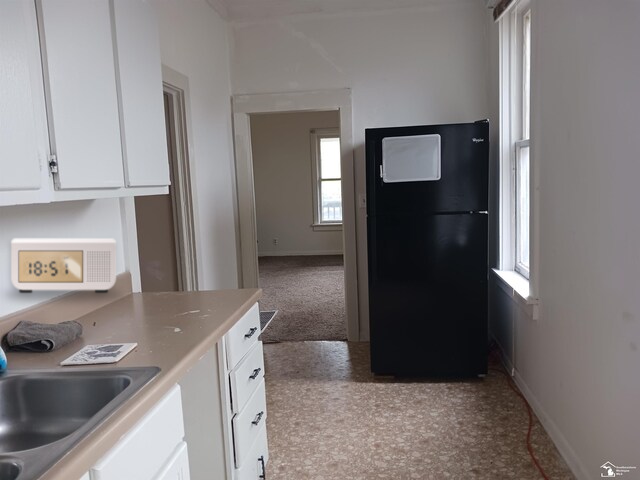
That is 18.51
